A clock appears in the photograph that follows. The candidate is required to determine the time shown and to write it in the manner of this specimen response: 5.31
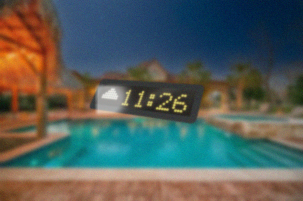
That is 11.26
